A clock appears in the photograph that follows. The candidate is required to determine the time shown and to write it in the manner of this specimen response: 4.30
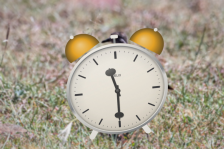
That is 11.30
